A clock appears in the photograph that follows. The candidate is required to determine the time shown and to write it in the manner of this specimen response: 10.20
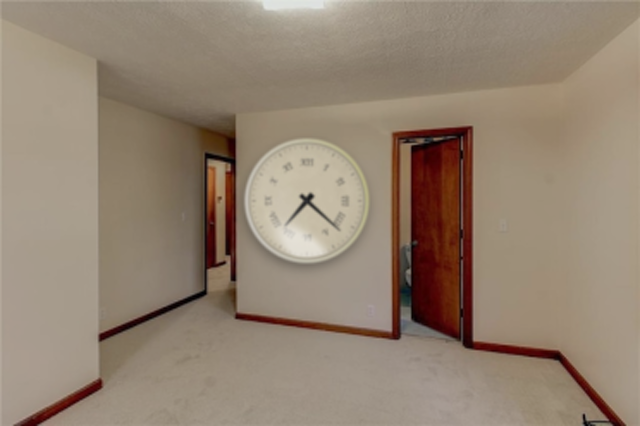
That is 7.22
